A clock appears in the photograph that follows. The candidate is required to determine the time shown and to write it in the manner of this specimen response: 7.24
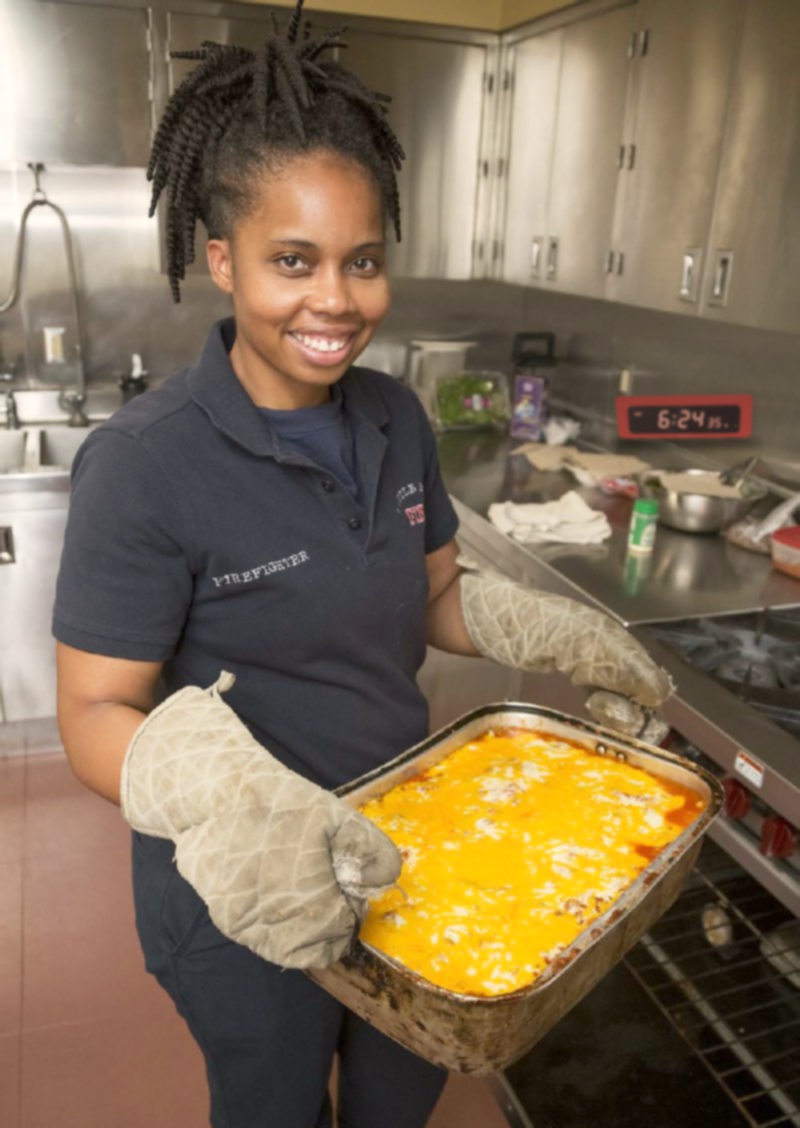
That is 6.24
